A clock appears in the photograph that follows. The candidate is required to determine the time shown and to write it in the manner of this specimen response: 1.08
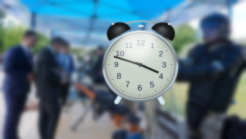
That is 3.48
